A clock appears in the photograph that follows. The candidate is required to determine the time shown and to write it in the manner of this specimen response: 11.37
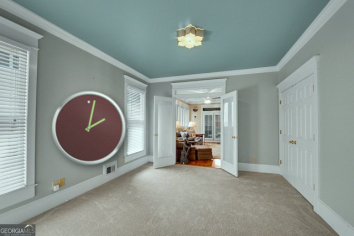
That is 2.02
